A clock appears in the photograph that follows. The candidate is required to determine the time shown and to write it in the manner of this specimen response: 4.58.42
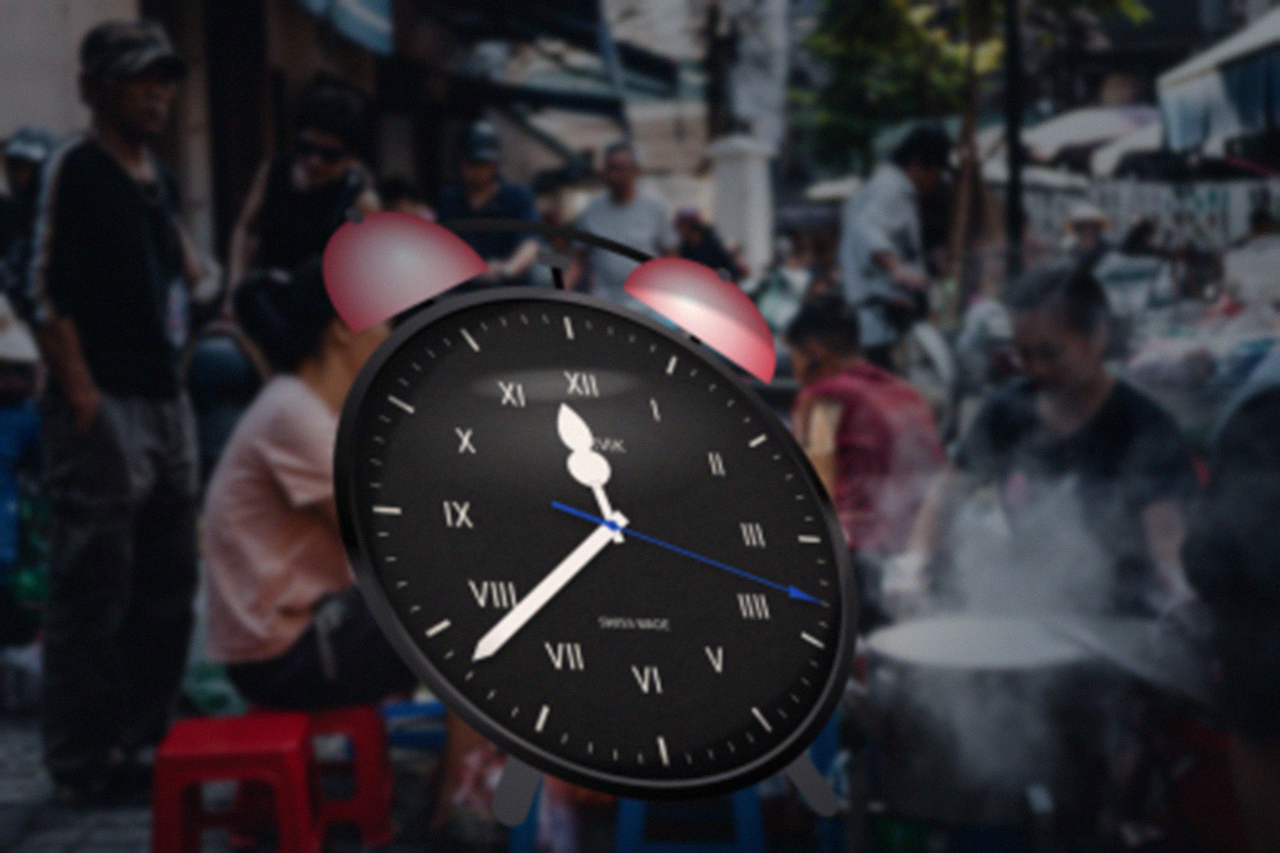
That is 11.38.18
